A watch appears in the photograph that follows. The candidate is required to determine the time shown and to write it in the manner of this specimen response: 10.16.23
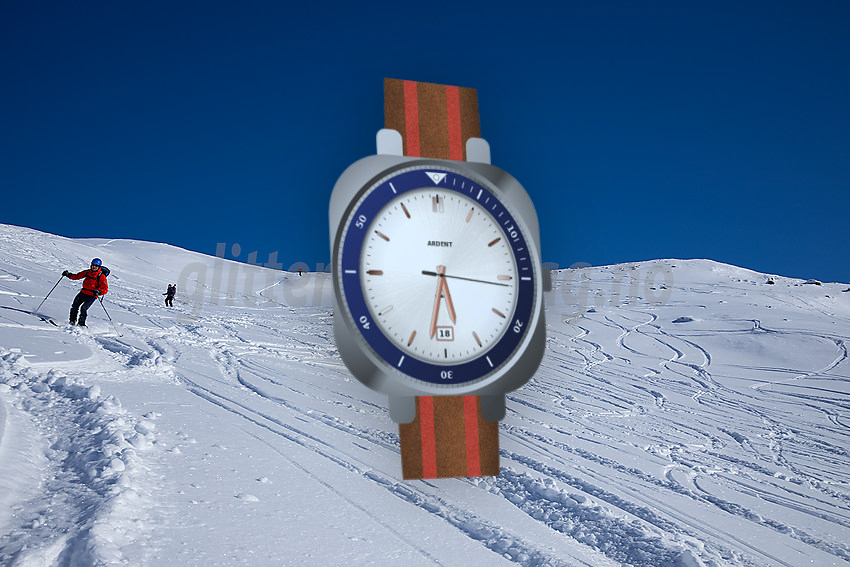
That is 5.32.16
